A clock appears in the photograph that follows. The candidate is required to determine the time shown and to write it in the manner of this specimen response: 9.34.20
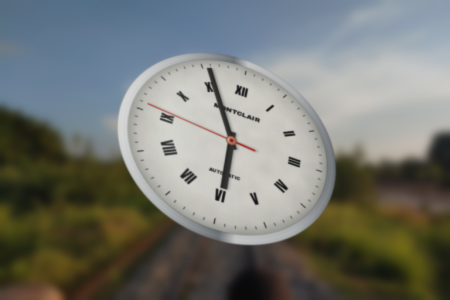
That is 5.55.46
